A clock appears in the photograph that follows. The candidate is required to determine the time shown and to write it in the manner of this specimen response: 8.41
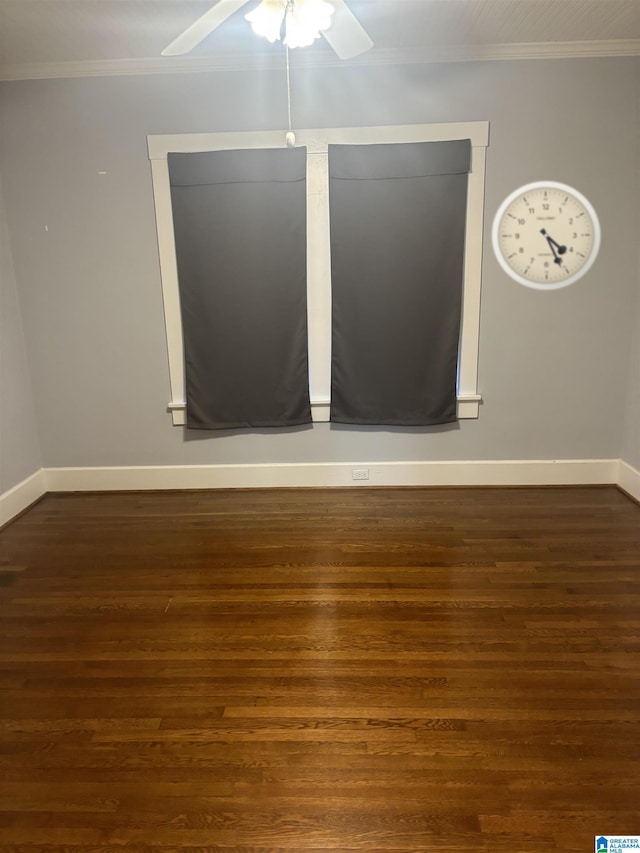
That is 4.26
